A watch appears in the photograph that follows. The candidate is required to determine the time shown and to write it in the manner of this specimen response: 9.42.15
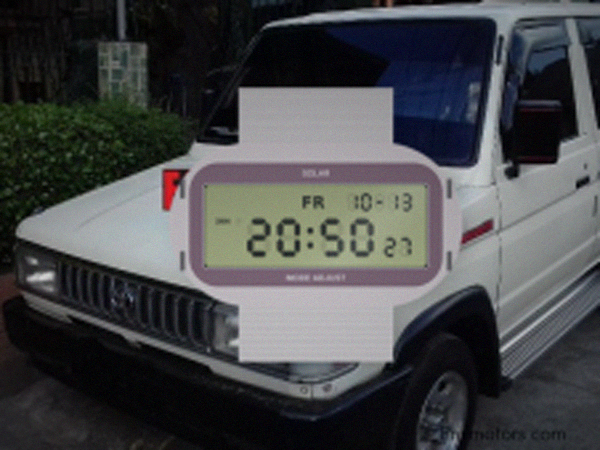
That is 20.50.27
